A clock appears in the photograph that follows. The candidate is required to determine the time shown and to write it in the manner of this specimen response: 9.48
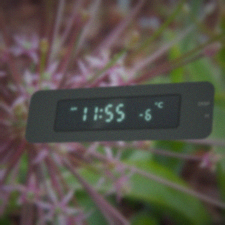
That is 11.55
